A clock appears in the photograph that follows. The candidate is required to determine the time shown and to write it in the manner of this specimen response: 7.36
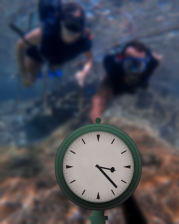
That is 3.23
